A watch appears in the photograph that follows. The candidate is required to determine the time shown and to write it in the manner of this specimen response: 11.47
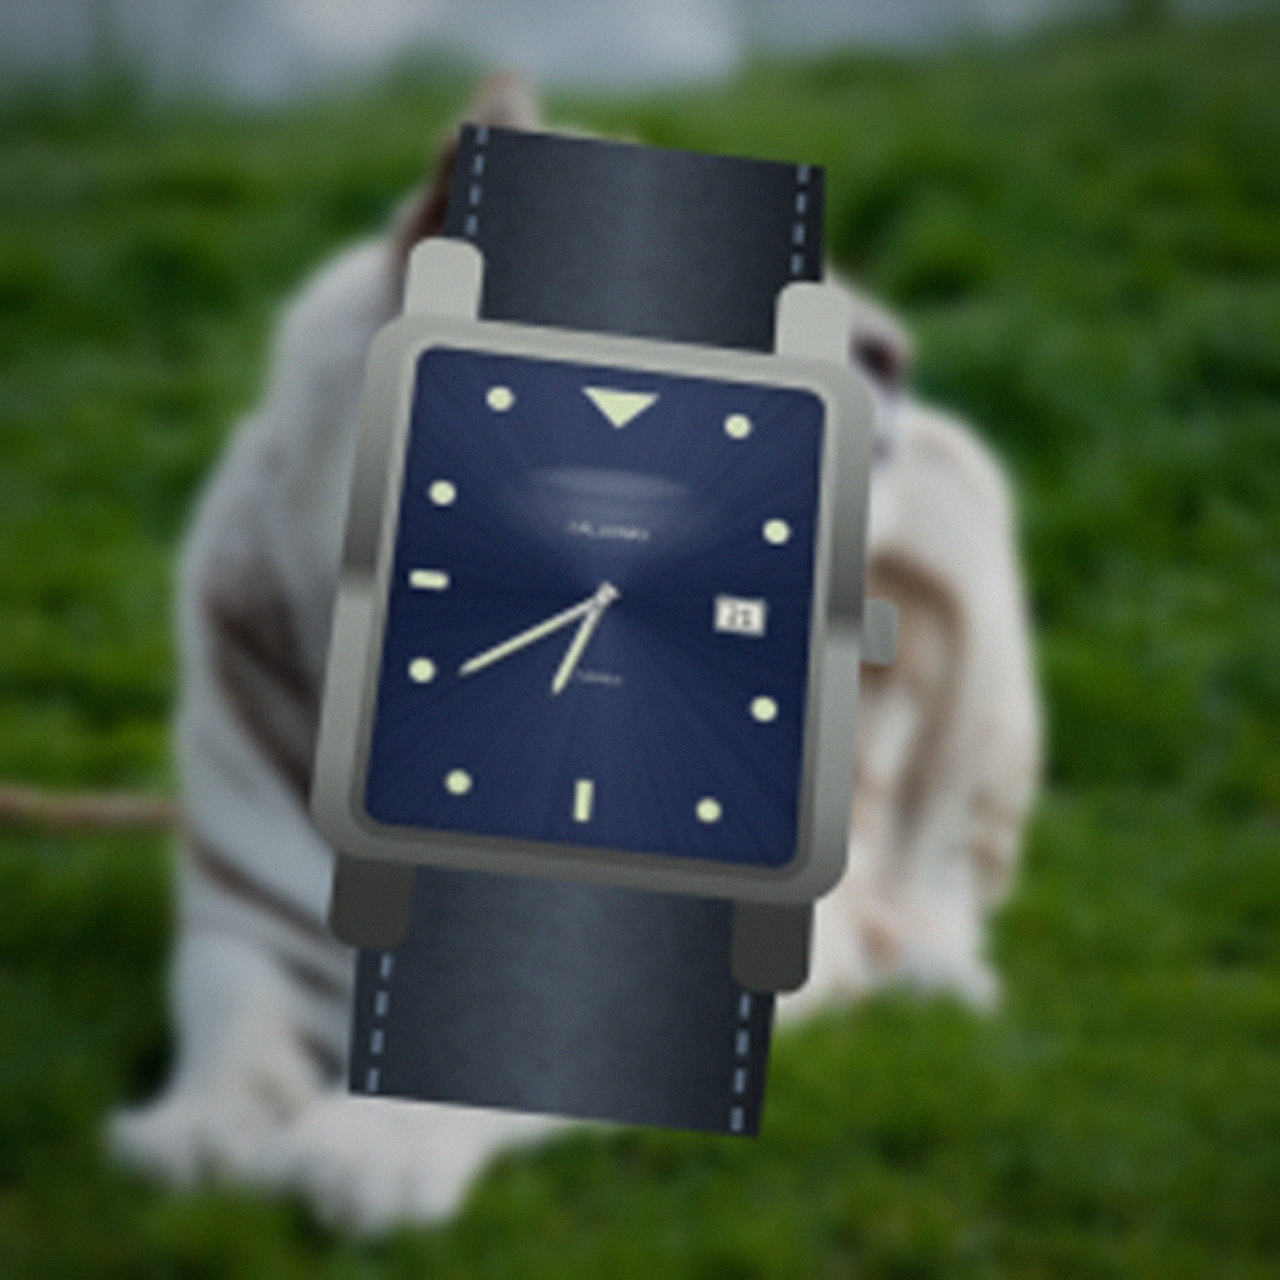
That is 6.39
